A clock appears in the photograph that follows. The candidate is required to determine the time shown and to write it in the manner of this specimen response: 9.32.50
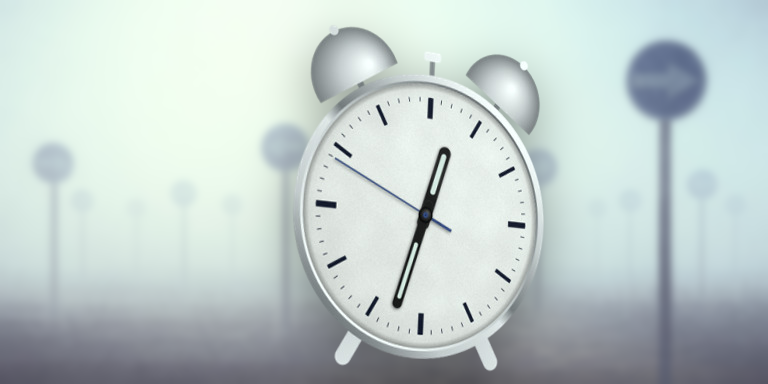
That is 12.32.49
